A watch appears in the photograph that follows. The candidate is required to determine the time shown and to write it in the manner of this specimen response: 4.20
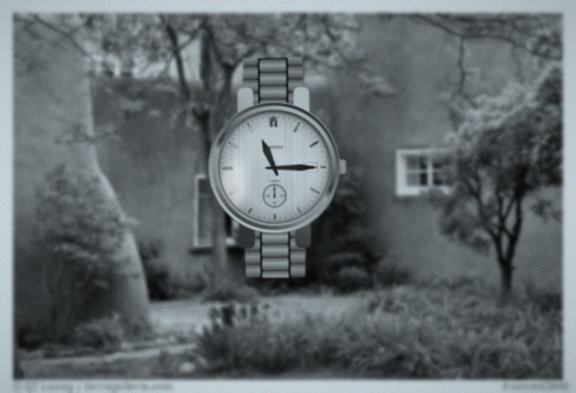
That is 11.15
